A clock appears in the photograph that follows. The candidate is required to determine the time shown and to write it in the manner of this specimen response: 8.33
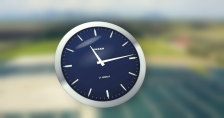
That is 11.14
